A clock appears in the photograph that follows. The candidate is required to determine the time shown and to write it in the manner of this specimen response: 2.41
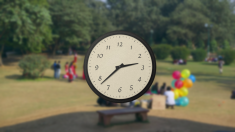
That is 2.38
